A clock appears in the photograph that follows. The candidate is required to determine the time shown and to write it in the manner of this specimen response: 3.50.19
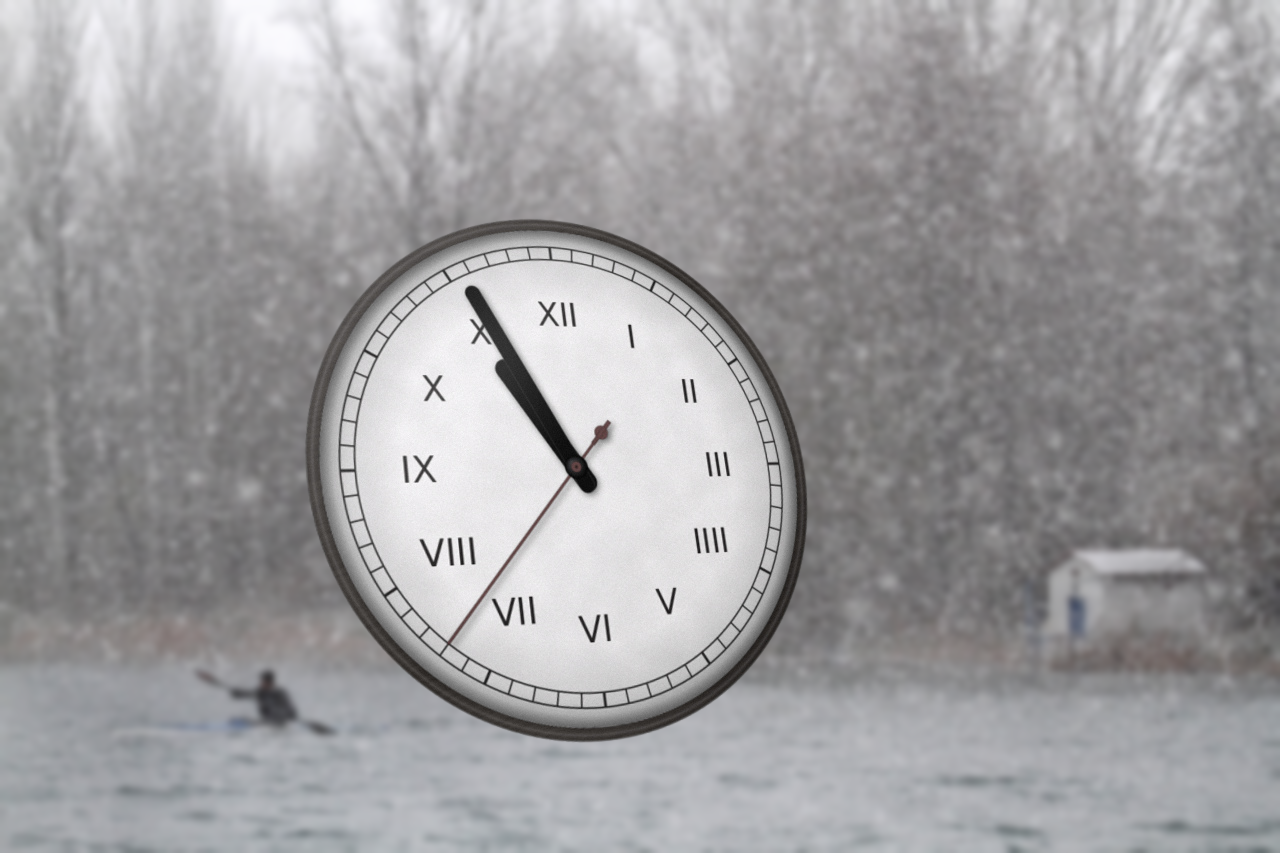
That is 10.55.37
